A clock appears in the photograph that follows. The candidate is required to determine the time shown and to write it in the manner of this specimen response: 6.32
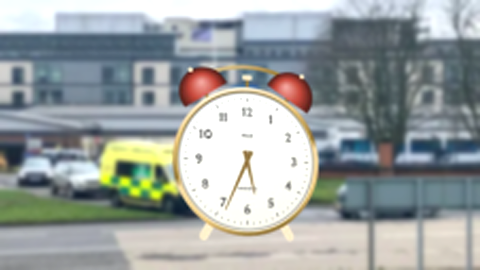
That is 5.34
